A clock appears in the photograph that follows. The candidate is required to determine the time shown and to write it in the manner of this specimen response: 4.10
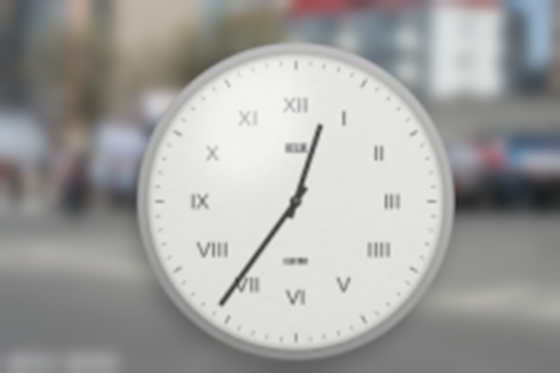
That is 12.36
